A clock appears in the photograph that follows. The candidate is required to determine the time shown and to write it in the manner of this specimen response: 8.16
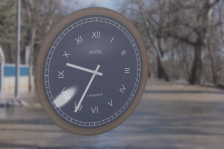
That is 9.35
